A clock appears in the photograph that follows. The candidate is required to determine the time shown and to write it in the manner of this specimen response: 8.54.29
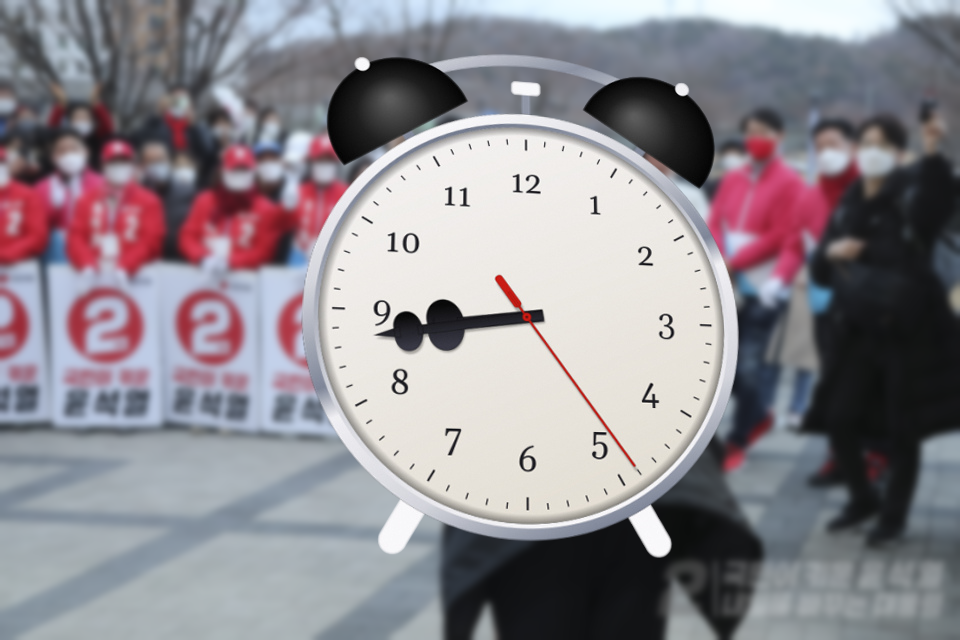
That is 8.43.24
